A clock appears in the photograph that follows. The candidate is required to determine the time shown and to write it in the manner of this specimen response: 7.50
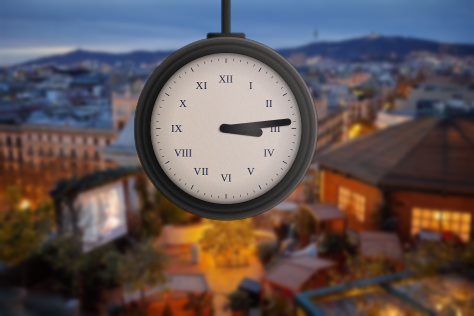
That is 3.14
